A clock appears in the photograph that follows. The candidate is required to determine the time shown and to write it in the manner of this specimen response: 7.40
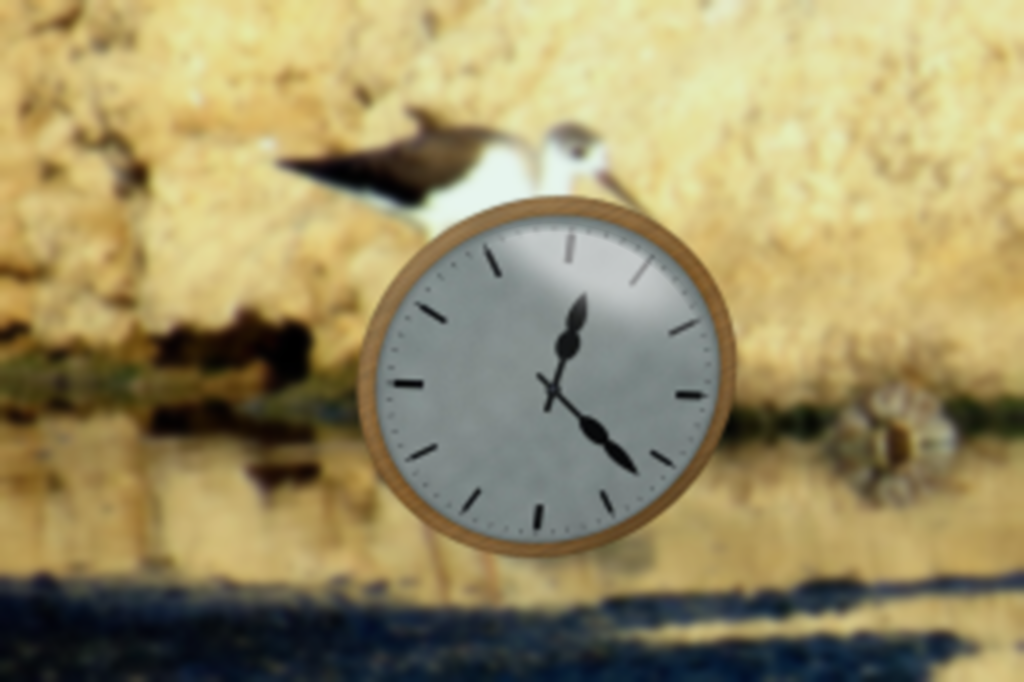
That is 12.22
